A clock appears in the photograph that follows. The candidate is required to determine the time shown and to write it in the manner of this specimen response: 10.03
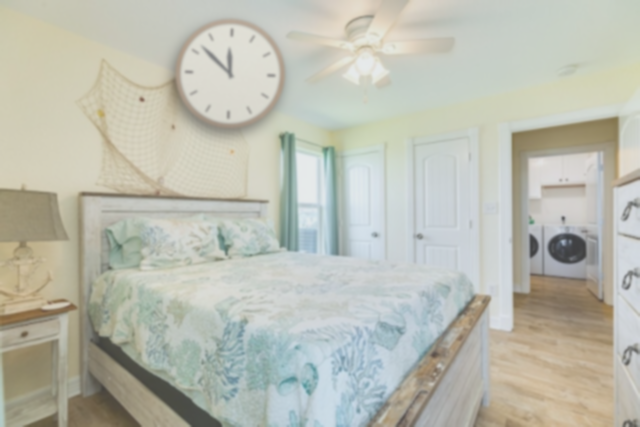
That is 11.52
